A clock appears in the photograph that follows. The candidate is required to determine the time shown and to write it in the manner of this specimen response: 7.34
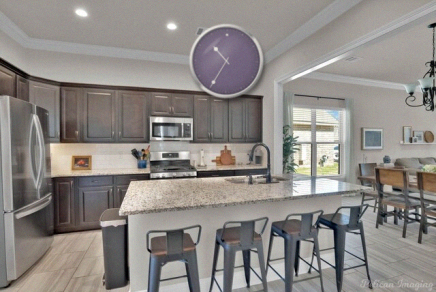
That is 10.35
